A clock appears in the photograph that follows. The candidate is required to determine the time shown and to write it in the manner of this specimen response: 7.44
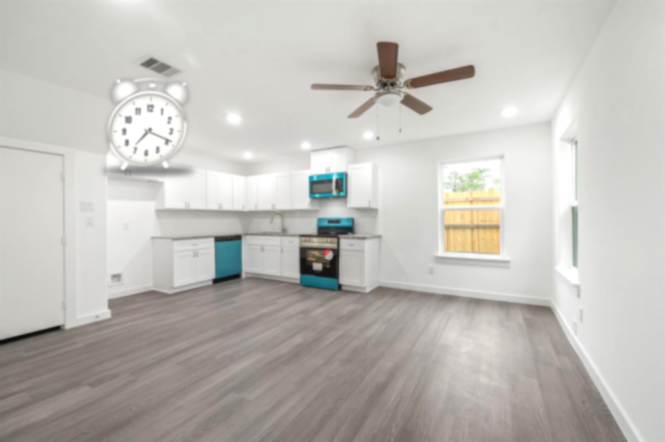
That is 7.19
